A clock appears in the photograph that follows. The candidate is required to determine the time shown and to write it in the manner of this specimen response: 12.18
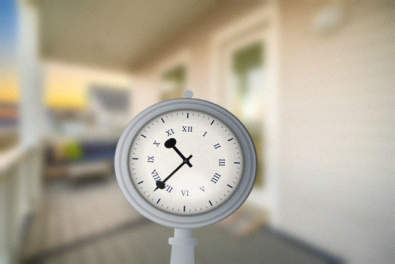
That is 10.37
